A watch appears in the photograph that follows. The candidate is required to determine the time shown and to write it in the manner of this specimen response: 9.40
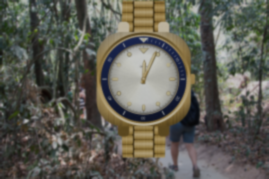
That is 12.04
